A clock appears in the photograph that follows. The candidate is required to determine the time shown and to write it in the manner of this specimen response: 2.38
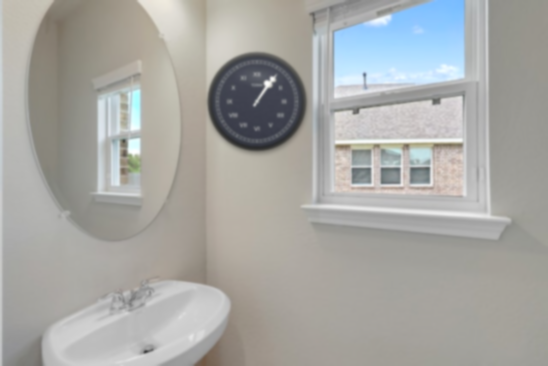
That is 1.06
